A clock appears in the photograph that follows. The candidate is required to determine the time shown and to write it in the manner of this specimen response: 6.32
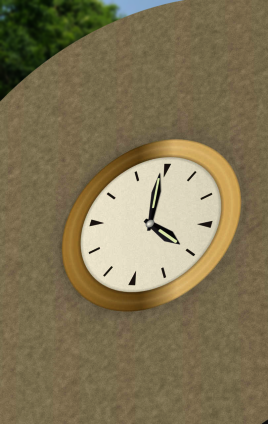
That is 3.59
